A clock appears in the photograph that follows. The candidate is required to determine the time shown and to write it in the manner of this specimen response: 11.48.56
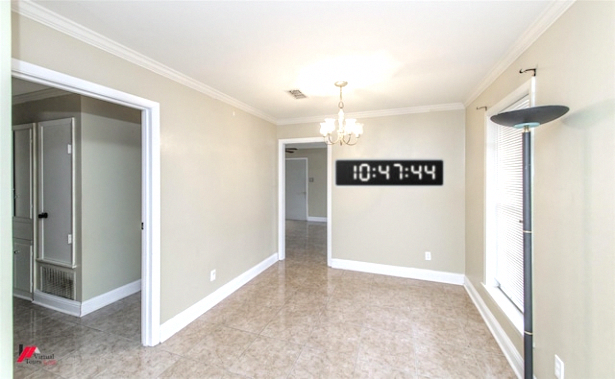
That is 10.47.44
